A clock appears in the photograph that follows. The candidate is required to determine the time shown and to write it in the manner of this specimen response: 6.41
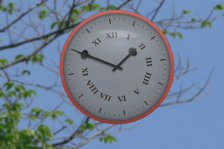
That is 1.50
